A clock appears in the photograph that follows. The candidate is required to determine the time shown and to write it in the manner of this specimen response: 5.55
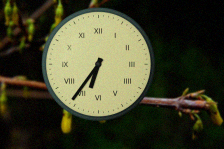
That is 6.36
